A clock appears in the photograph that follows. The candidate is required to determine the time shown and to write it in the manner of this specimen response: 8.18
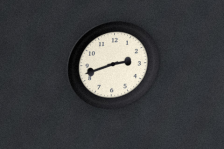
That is 2.42
